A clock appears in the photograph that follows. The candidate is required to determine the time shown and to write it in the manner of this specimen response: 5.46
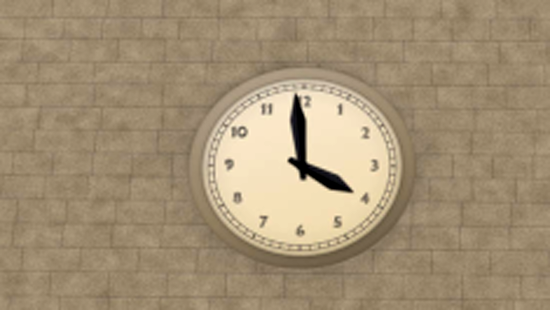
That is 3.59
